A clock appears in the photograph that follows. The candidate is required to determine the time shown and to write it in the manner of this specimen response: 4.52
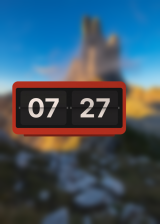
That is 7.27
